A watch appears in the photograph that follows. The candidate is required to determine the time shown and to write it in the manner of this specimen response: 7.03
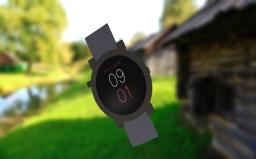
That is 9.01
